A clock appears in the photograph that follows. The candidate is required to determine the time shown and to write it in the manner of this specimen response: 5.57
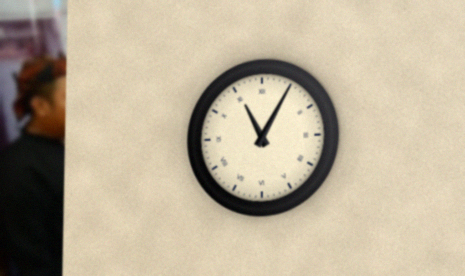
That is 11.05
